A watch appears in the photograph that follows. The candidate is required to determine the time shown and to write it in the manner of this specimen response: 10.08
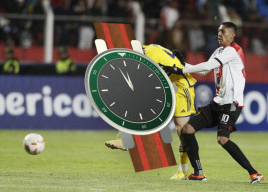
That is 11.57
